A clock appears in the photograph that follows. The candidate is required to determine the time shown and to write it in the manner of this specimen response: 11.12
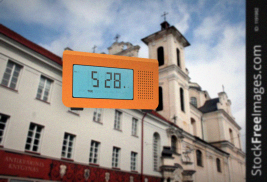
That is 5.28
